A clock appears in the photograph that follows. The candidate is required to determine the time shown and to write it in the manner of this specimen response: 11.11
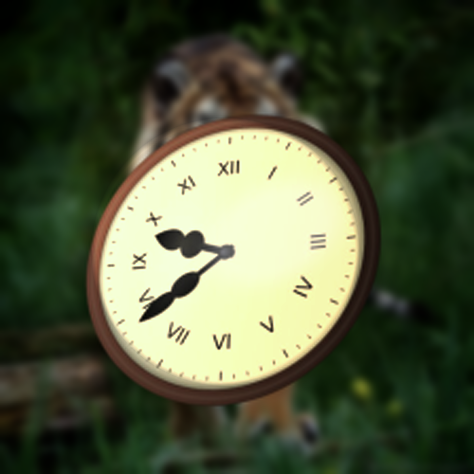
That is 9.39
